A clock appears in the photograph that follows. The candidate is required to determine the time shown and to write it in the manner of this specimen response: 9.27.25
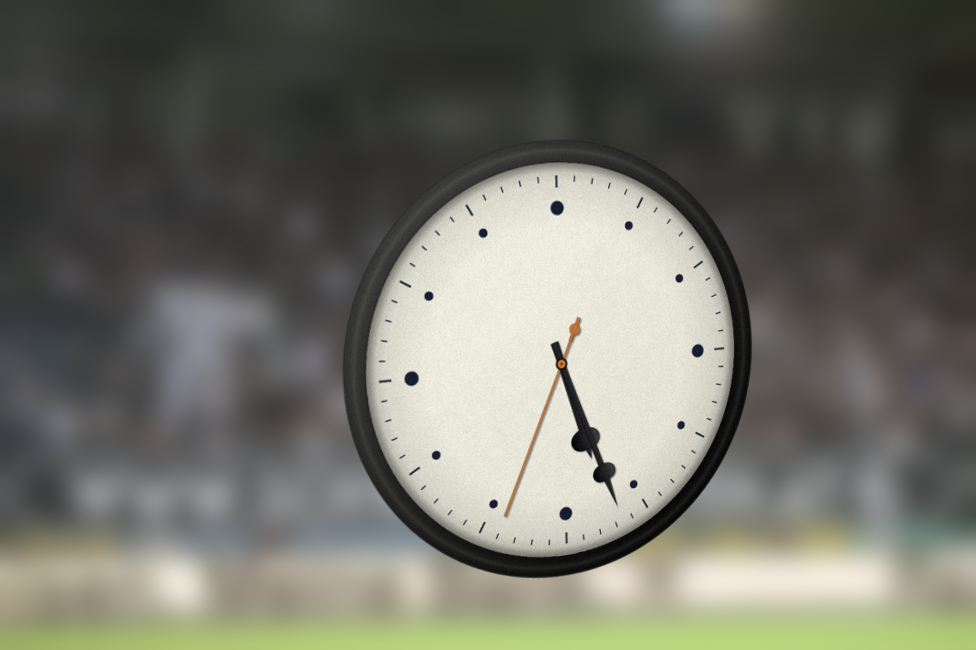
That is 5.26.34
